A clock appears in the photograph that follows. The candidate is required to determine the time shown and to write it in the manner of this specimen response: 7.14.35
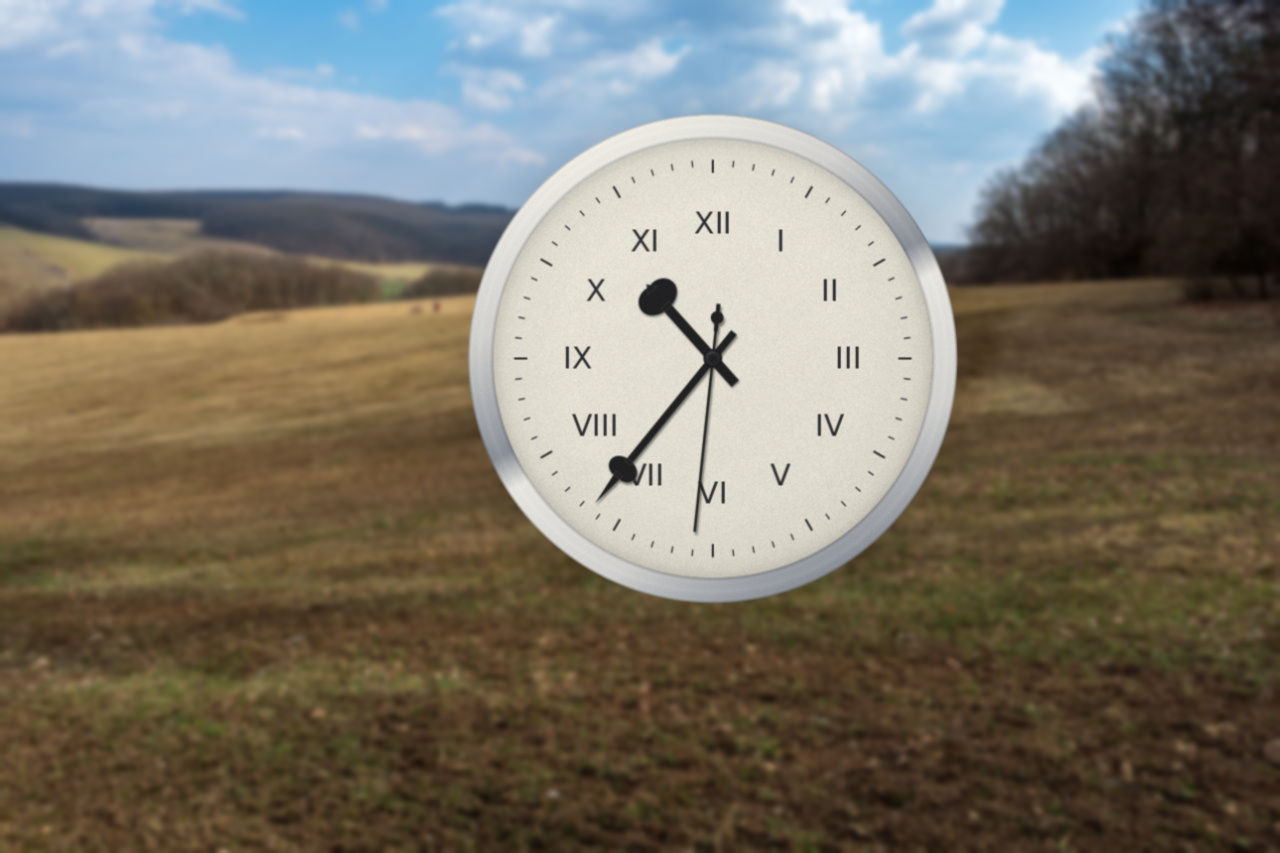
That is 10.36.31
